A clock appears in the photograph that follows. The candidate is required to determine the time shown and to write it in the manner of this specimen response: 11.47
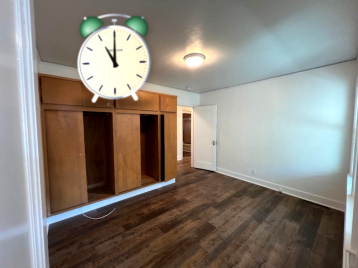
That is 11.00
